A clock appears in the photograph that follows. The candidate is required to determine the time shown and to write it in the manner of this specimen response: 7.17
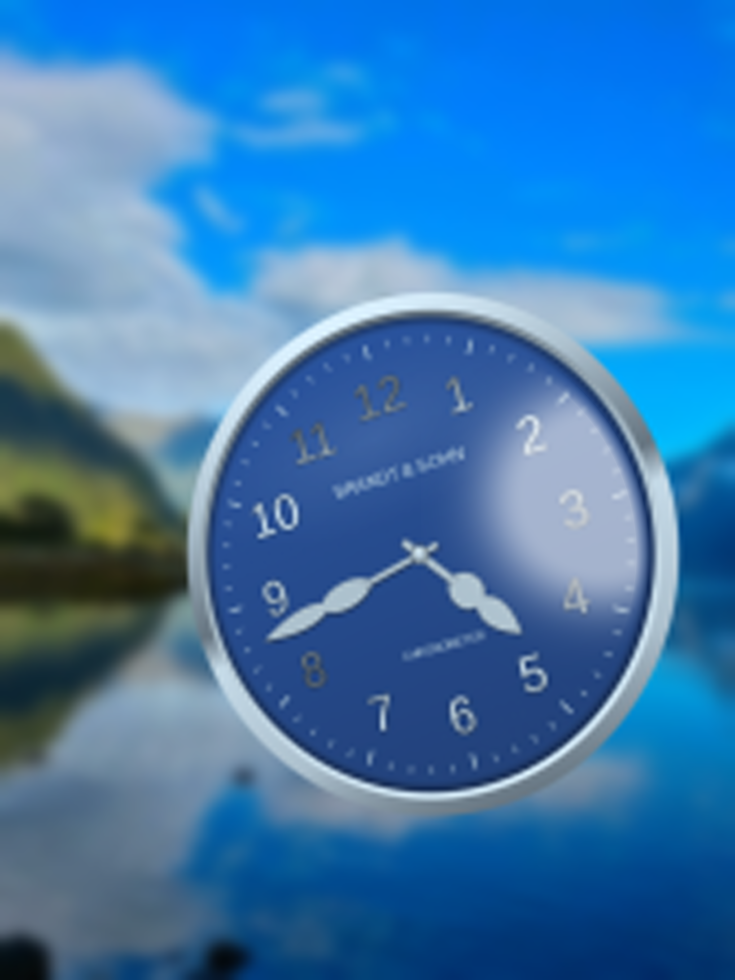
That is 4.43
